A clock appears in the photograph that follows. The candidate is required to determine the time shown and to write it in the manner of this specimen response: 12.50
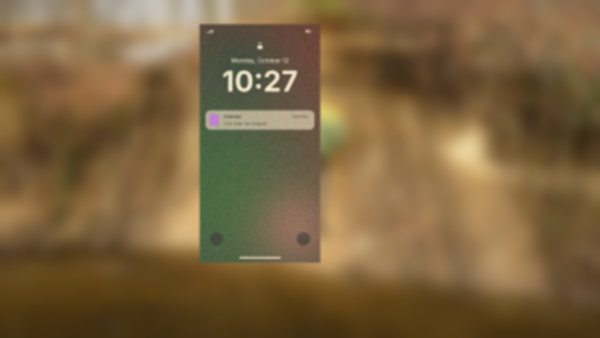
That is 10.27
